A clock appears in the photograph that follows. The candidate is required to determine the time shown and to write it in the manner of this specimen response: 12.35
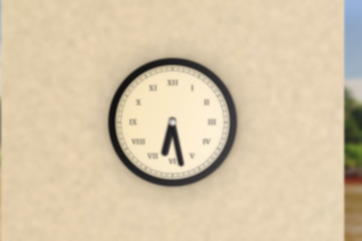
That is 6.28
